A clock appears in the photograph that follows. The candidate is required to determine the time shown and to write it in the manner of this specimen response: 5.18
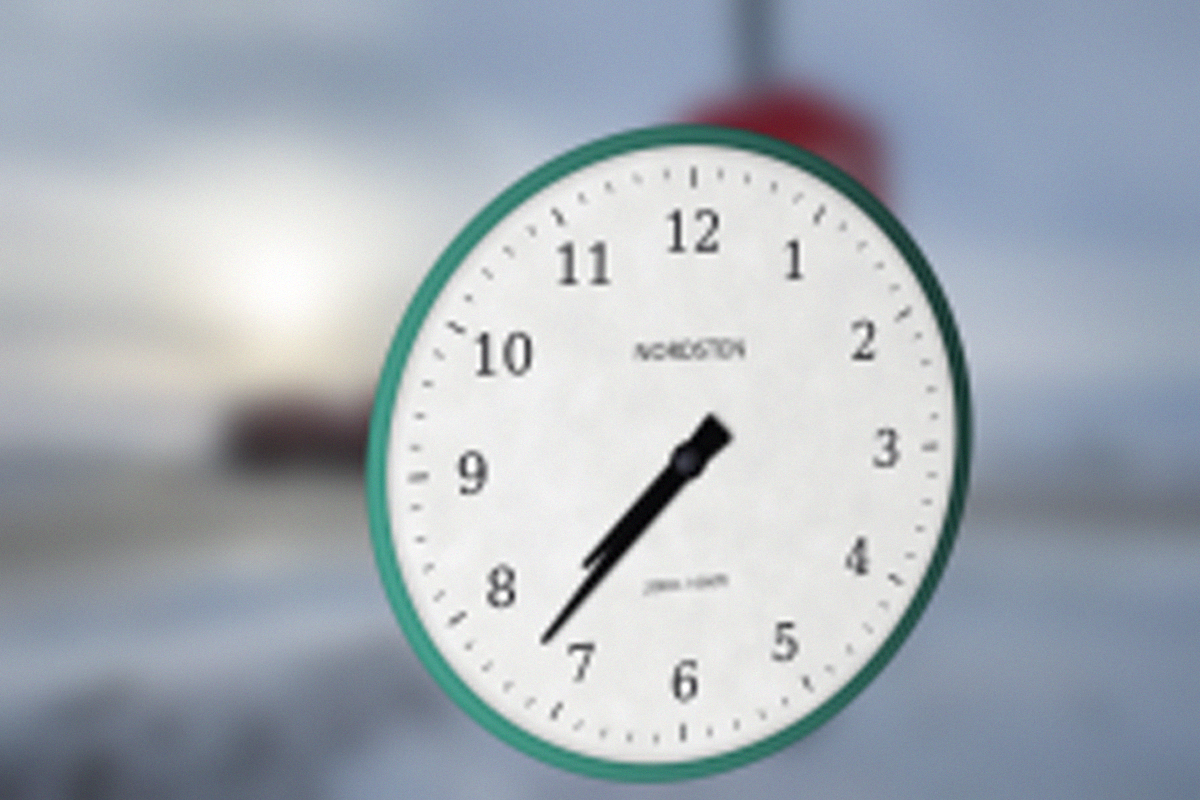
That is 7.37
